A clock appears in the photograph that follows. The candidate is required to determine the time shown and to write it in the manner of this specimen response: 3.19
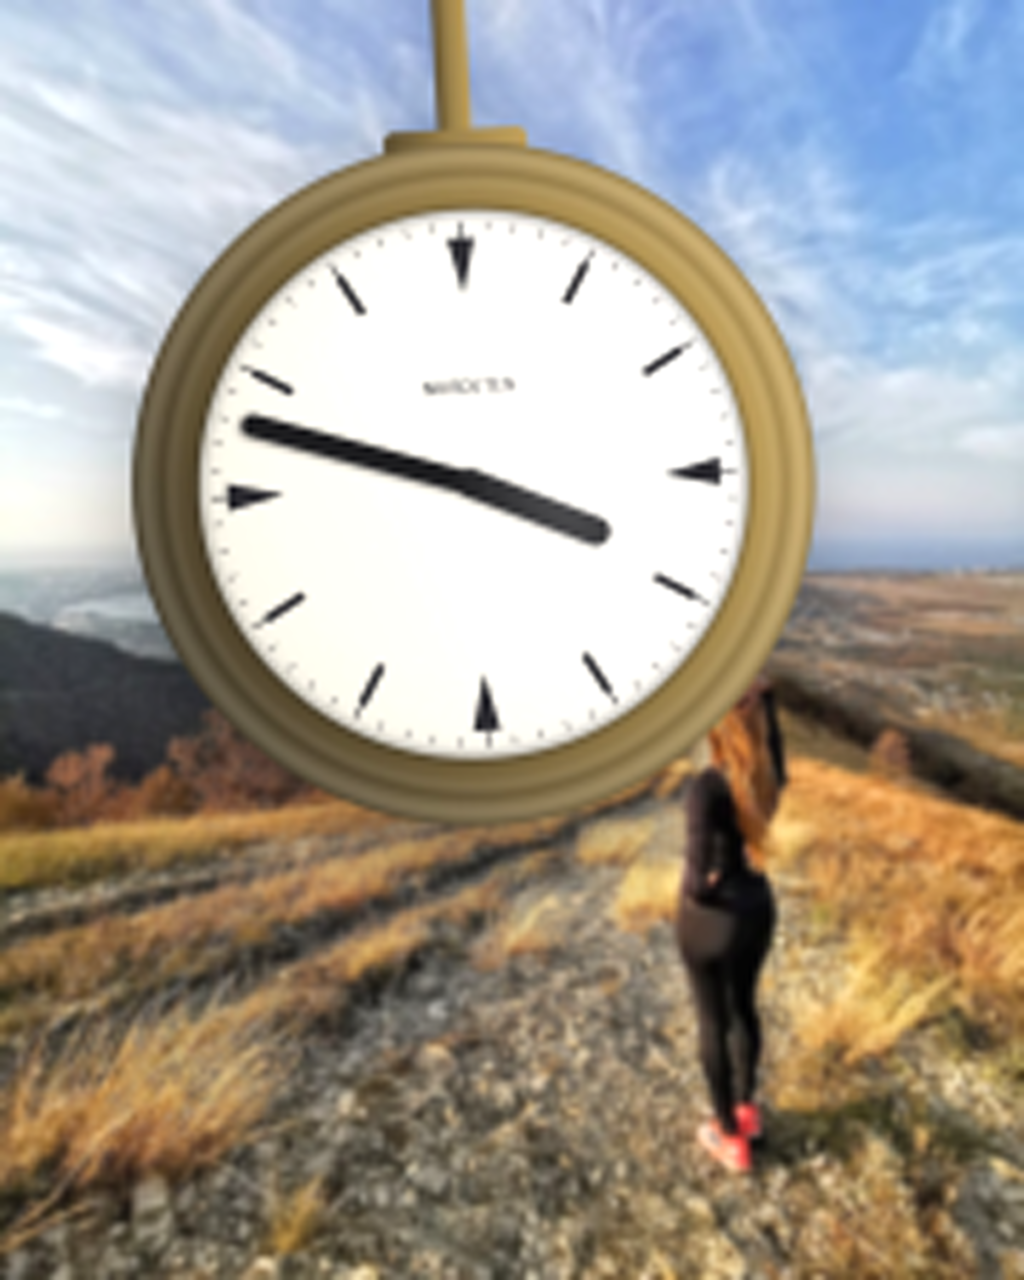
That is 3.48
